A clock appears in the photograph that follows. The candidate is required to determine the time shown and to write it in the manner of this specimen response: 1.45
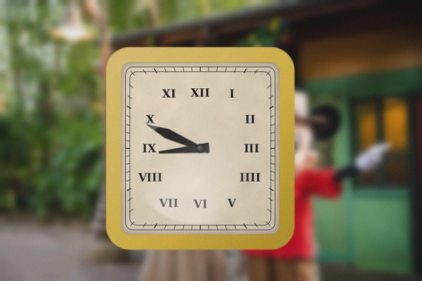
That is 8.49
